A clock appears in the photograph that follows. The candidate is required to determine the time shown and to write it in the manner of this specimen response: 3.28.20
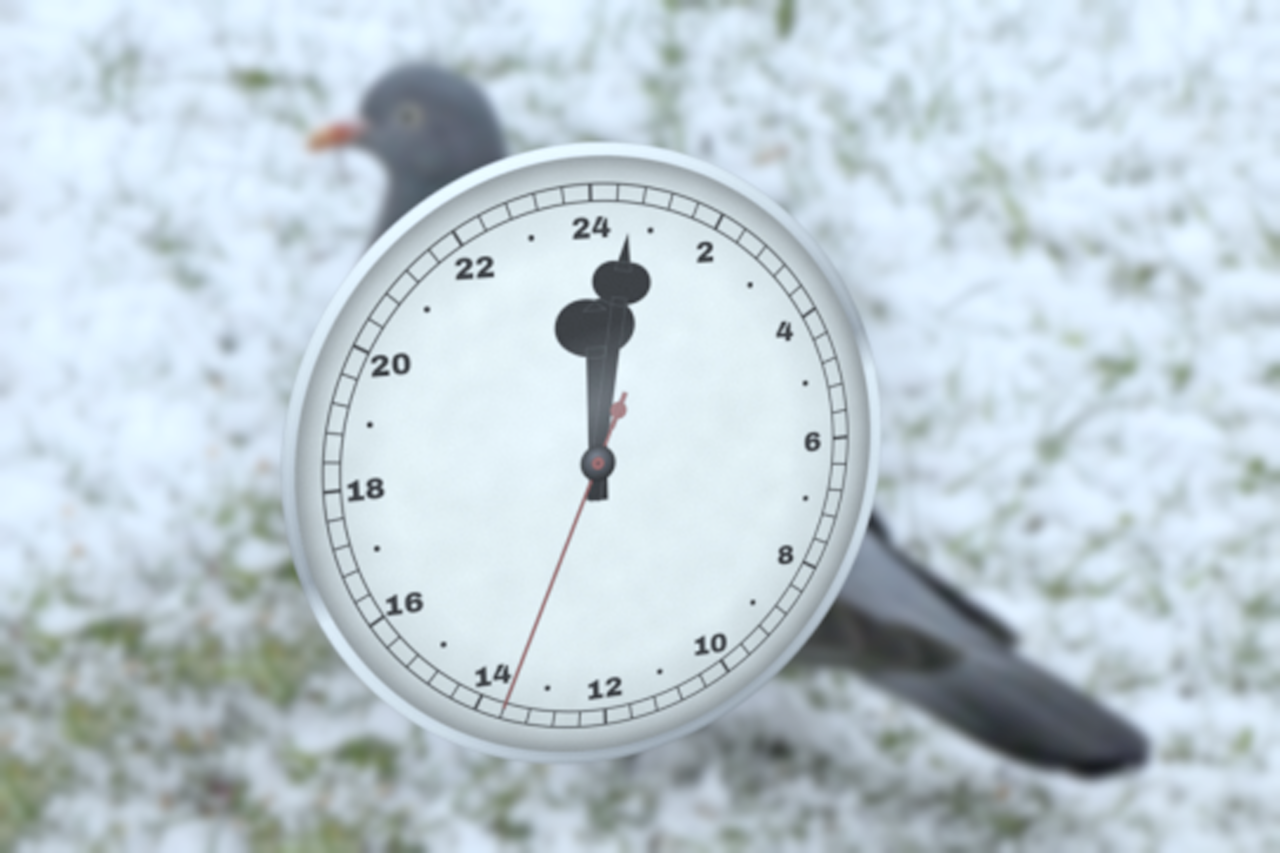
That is 0.01.34
